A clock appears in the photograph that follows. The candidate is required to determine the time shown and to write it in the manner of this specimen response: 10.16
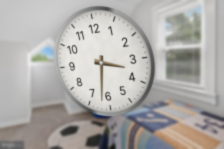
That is 3.32
